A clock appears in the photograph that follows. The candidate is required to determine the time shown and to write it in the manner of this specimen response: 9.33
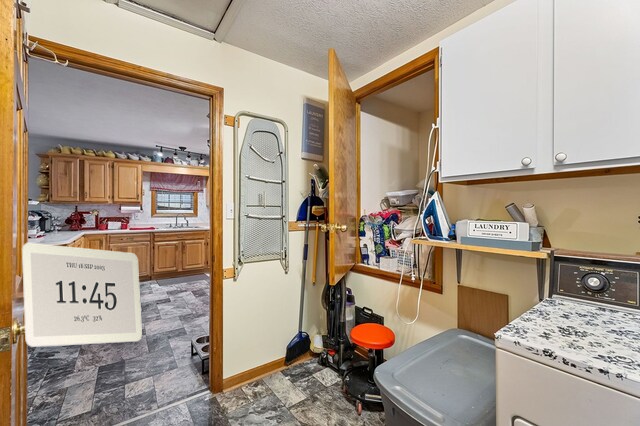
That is 11.45
